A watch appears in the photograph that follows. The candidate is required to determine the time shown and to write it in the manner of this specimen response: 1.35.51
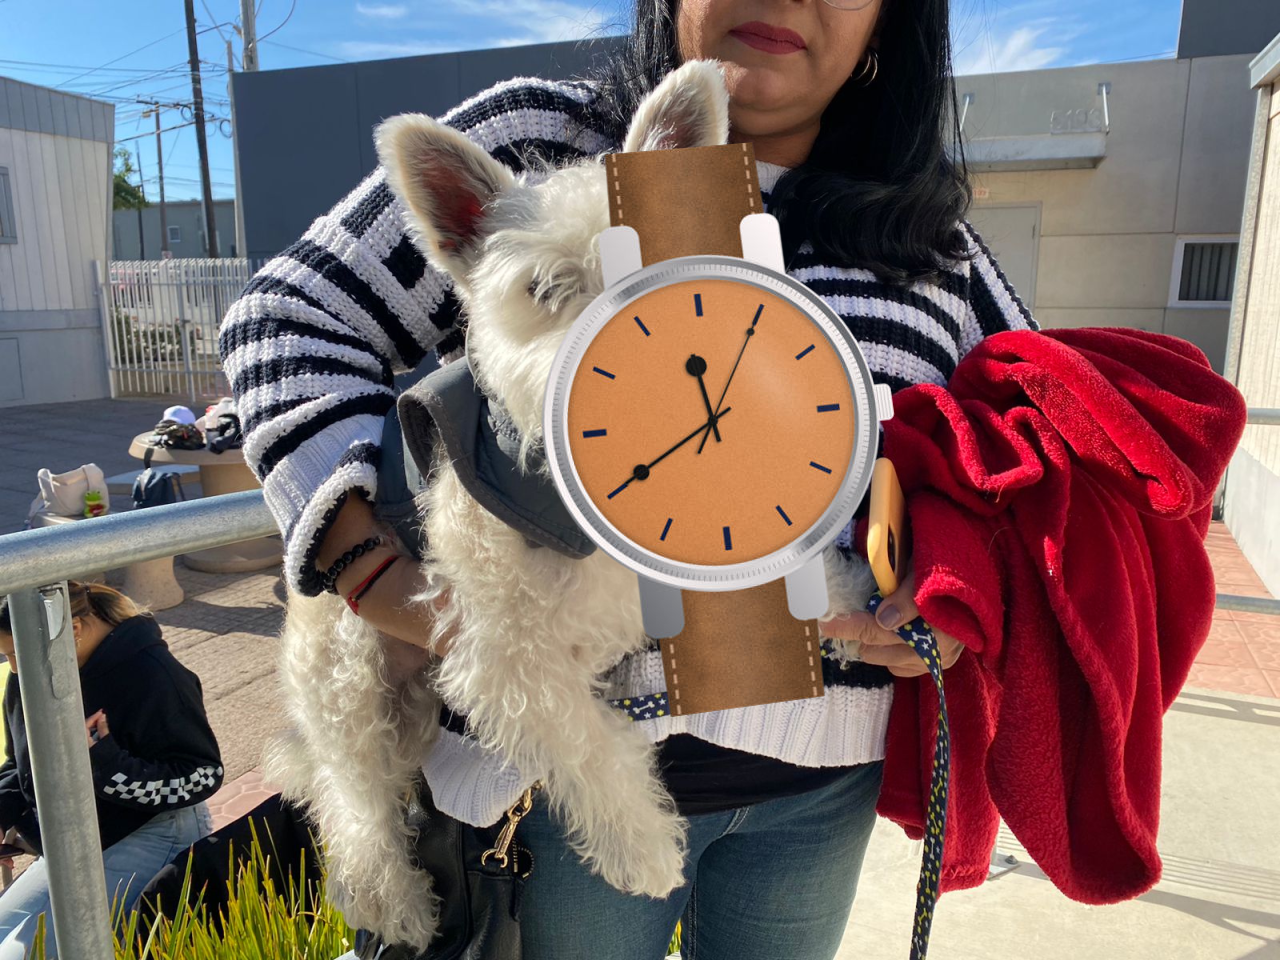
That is 11.40.05
